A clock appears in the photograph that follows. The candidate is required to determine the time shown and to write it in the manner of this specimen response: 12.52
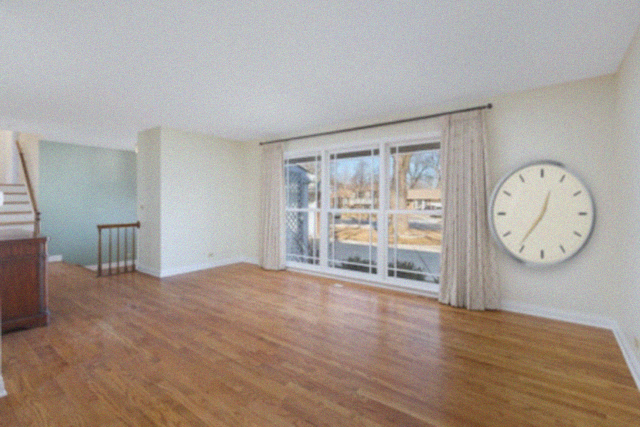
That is 12.36
